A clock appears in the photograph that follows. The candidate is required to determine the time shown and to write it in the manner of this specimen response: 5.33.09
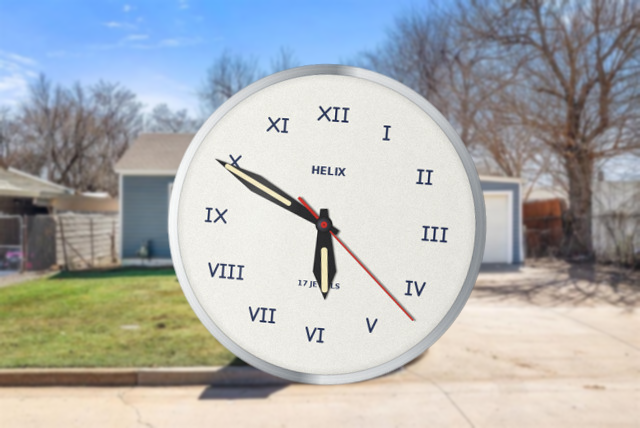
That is 5.49.22
